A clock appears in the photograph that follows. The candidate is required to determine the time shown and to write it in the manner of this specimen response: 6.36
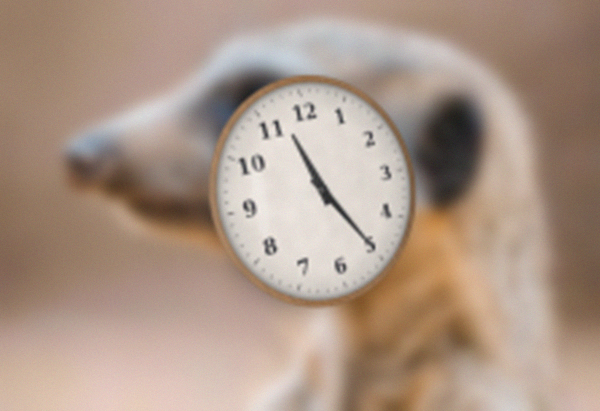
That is 11.25
